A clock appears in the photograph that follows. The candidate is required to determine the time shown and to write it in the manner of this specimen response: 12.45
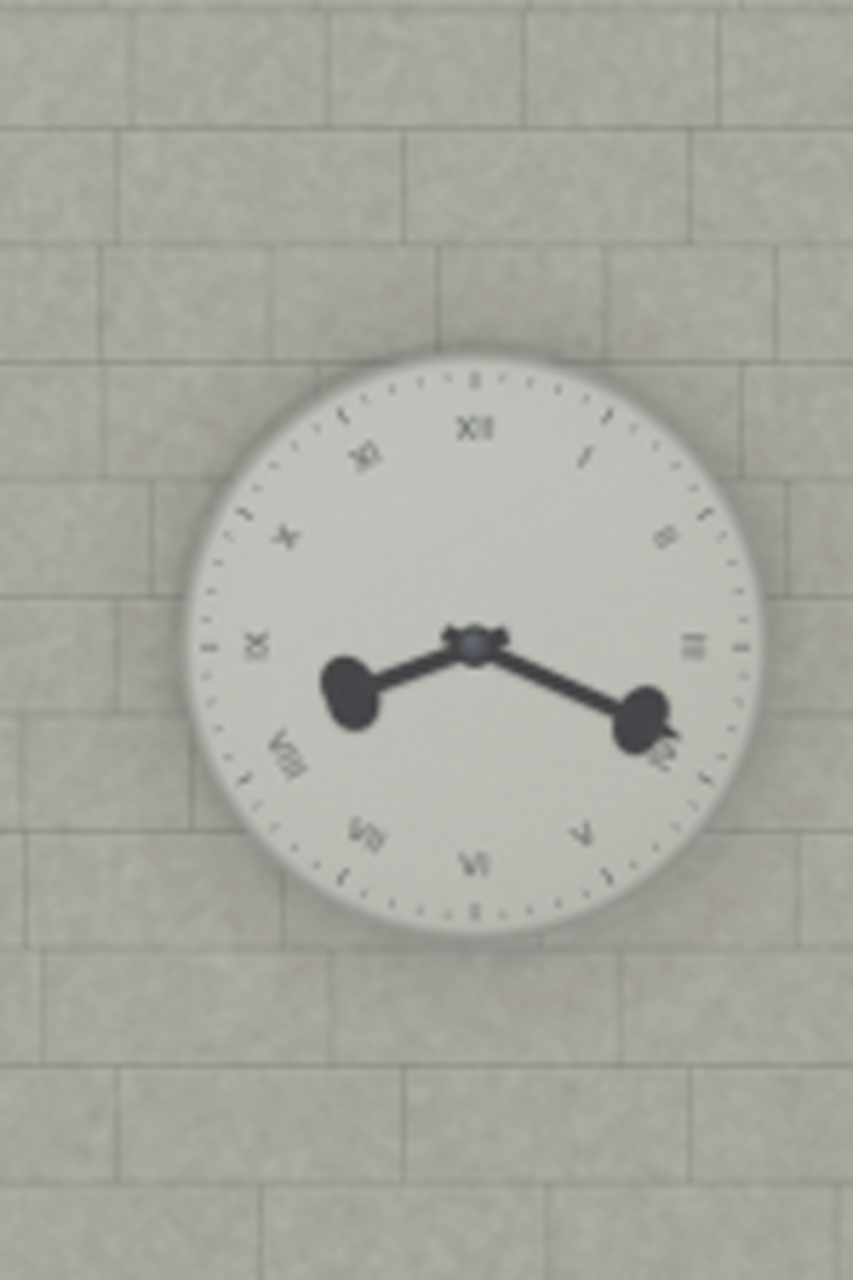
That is 8.19
